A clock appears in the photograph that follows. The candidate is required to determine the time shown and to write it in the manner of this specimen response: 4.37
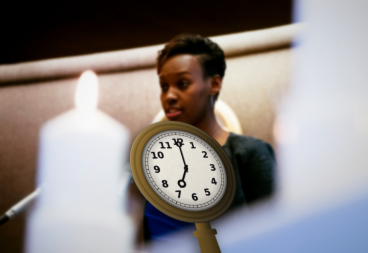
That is 7.00
